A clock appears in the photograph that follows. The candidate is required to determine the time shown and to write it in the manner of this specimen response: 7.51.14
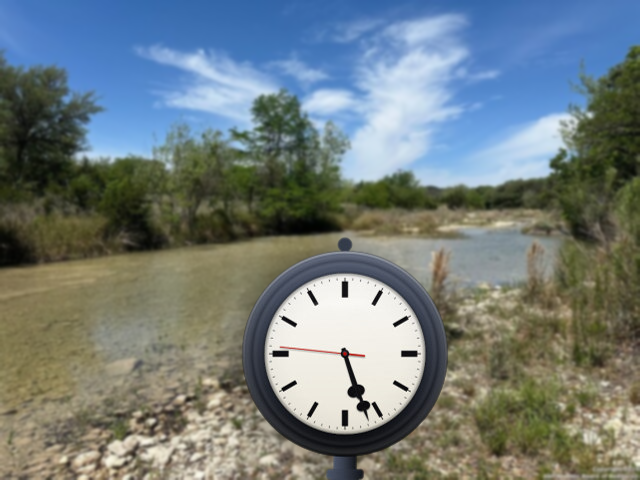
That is 5.26.46
